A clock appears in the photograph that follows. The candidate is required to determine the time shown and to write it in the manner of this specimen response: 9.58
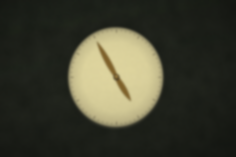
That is 4.55
